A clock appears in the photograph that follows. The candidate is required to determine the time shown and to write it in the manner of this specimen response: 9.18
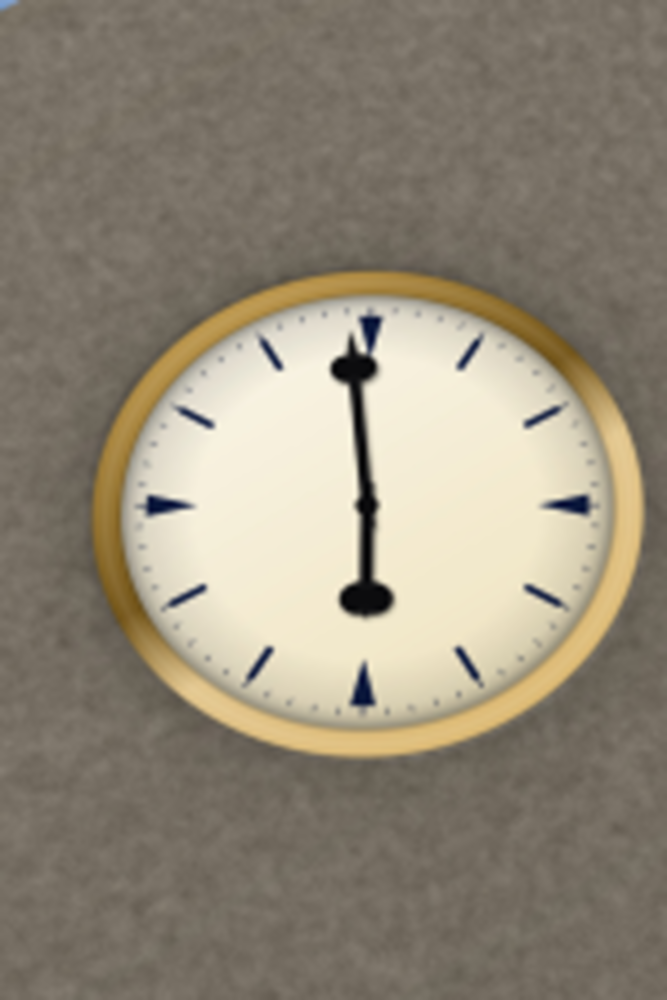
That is 5.59
